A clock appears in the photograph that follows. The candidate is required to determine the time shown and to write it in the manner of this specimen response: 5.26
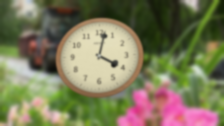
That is 4.02
